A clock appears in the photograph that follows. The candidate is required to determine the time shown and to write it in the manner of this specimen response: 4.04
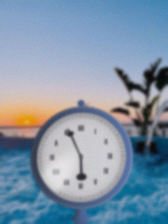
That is 5.56
